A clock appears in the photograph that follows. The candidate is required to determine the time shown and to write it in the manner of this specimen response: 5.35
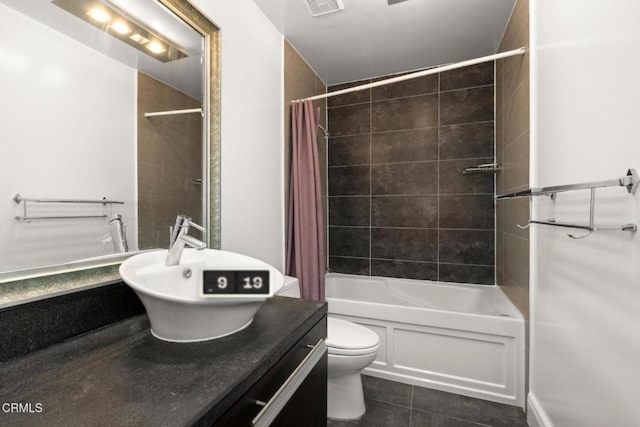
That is 9.19
